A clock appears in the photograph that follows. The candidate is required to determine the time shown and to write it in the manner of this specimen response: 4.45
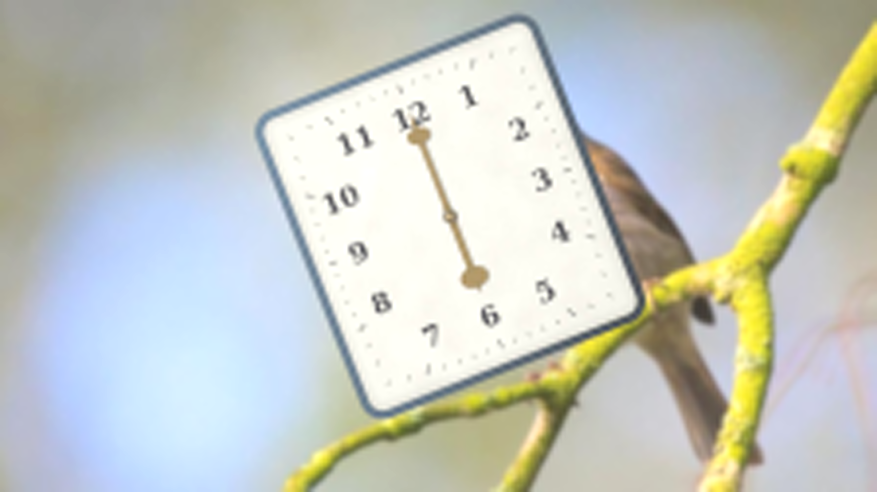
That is 6.00
